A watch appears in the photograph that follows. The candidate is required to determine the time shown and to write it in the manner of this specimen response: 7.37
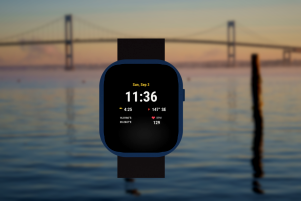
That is 11.36
